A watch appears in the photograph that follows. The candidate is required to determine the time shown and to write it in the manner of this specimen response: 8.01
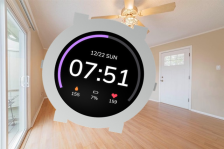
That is 7.51
